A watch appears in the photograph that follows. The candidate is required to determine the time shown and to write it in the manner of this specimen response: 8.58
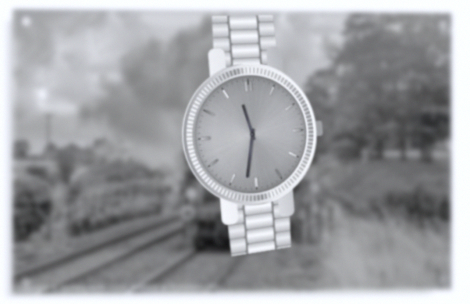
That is 11.32
